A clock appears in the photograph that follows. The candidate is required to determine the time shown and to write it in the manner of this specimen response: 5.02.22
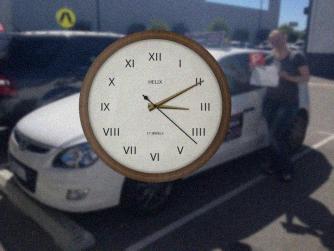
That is 3.10.22
